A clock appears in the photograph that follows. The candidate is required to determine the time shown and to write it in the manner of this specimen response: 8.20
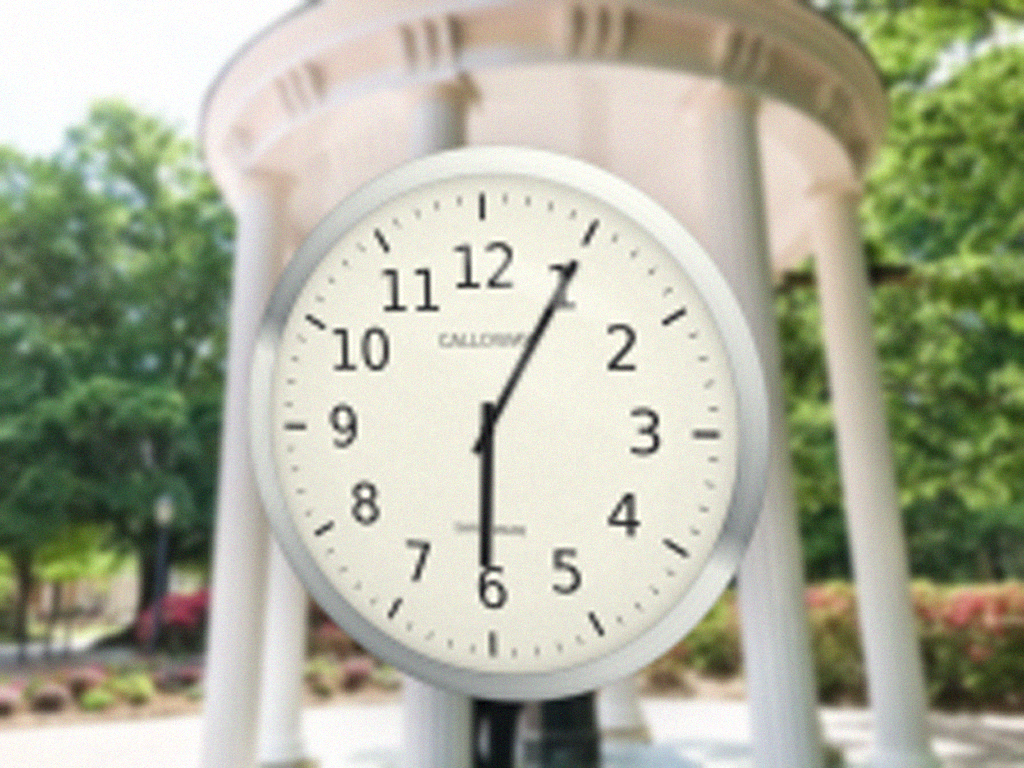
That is 6.05
